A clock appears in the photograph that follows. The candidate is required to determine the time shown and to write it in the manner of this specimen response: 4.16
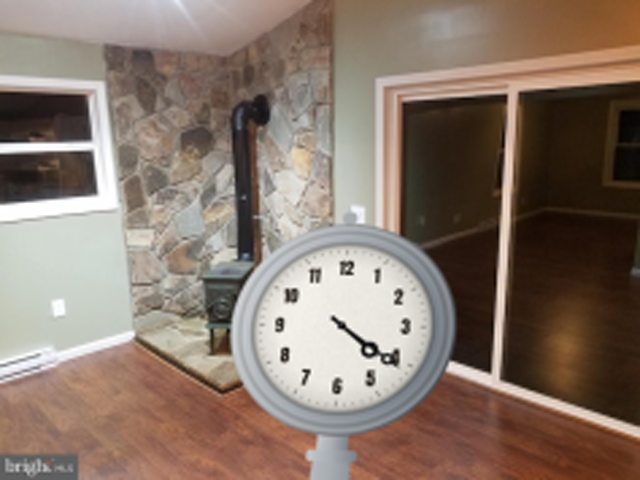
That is 4.21
